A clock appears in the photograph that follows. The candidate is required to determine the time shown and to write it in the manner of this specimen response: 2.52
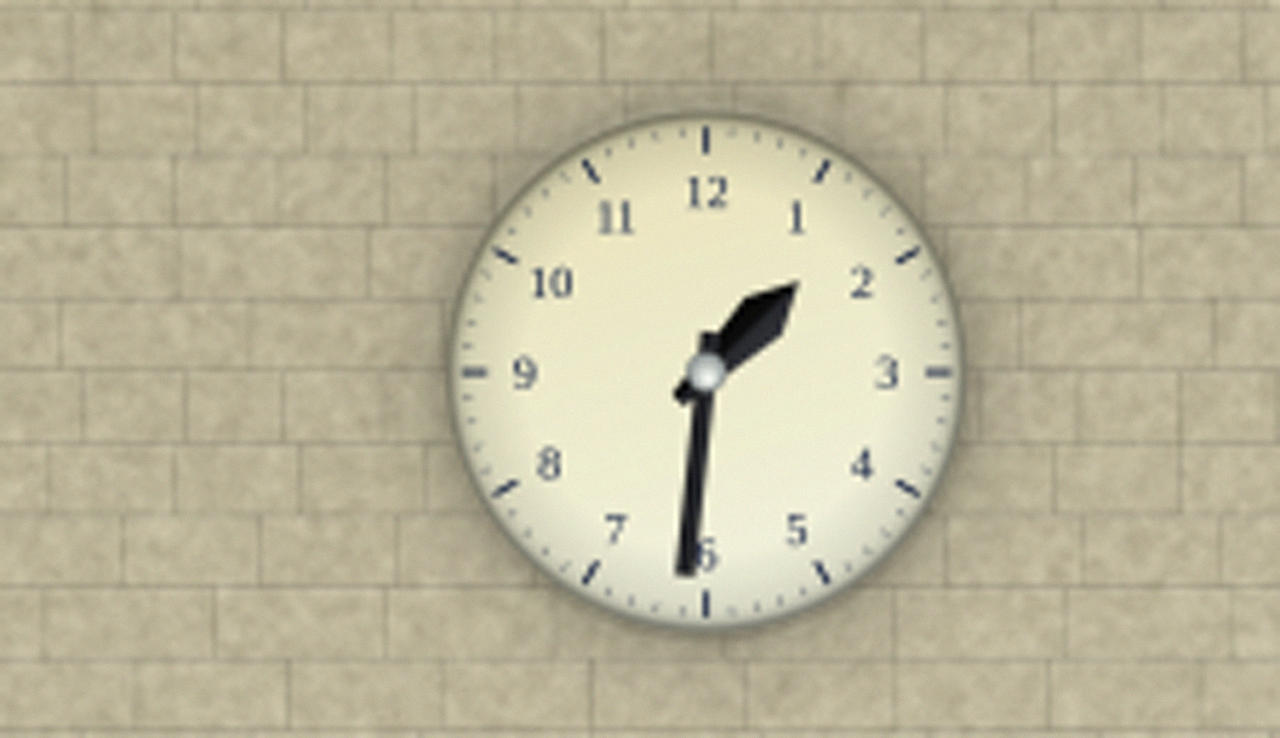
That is 1.31
